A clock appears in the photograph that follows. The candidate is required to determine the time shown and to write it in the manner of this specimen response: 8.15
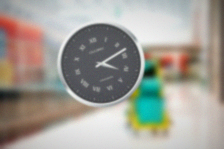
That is 4.13
